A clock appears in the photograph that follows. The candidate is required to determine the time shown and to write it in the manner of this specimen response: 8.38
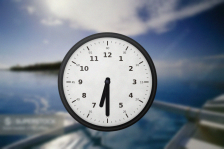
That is 6.30
